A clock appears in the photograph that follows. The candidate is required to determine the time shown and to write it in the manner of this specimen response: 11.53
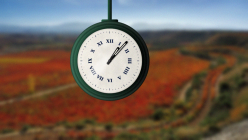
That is 1.07
